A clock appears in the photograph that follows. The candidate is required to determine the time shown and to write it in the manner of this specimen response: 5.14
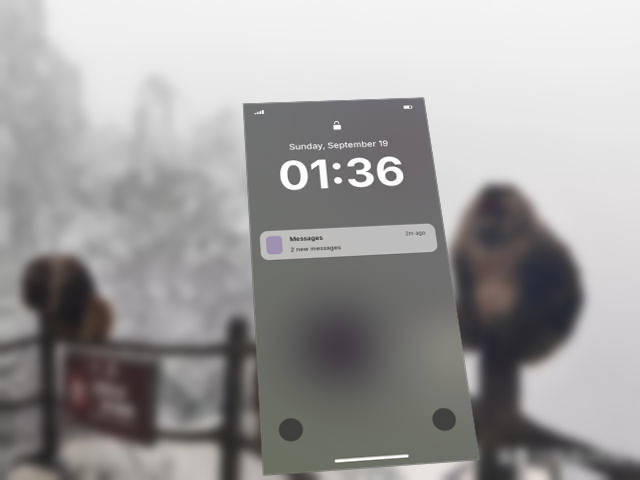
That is 1.36
